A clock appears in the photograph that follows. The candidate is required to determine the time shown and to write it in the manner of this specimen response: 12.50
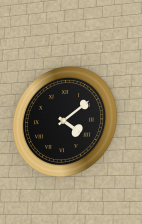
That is 4.09
